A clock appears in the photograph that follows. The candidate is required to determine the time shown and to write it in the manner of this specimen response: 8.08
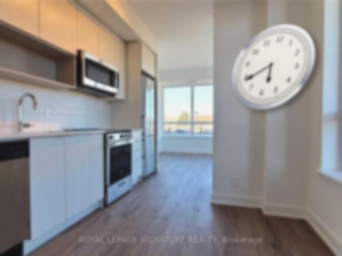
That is 5.39
